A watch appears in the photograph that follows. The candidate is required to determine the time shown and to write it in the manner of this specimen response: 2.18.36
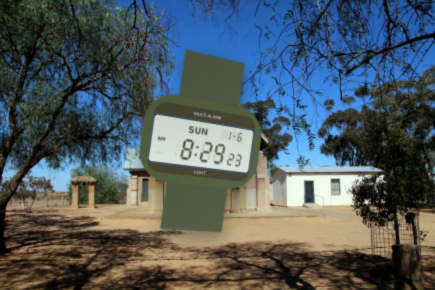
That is 8.29.23
